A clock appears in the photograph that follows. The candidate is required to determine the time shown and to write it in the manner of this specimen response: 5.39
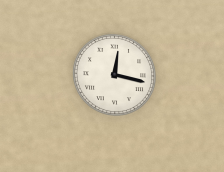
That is 12.17
